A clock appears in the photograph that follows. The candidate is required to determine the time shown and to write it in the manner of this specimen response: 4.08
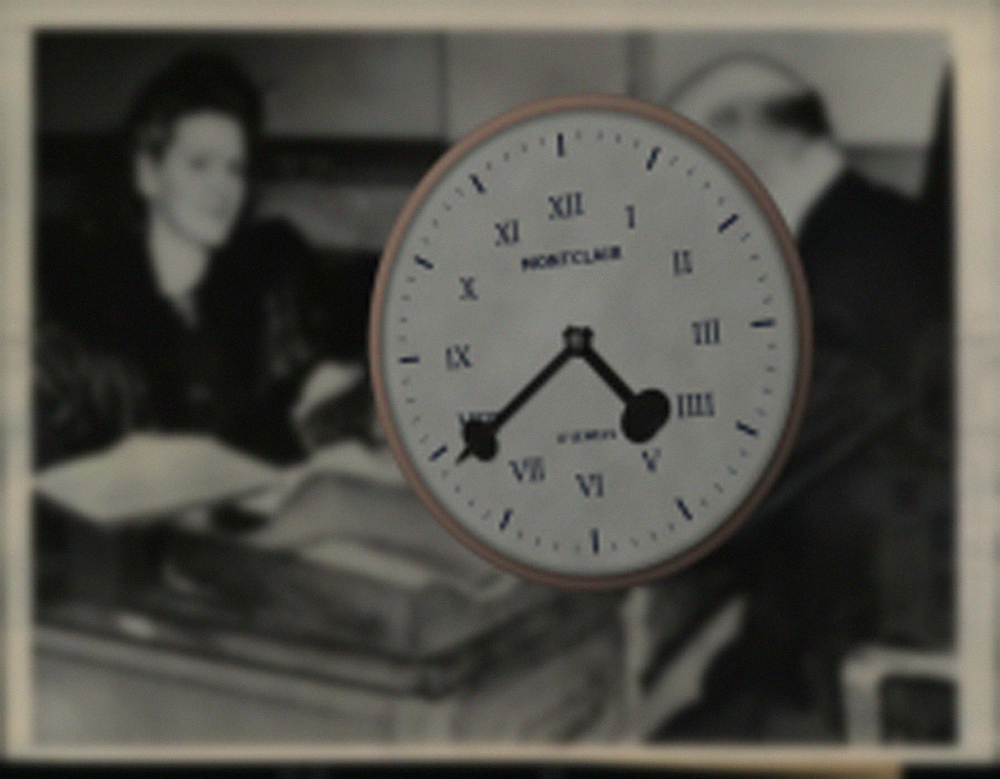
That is 4.39
